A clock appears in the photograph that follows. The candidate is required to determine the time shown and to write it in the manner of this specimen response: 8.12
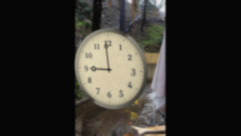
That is 8.59
